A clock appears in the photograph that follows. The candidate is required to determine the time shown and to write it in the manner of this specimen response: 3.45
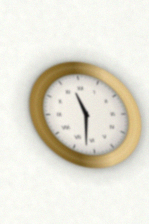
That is 11.32
